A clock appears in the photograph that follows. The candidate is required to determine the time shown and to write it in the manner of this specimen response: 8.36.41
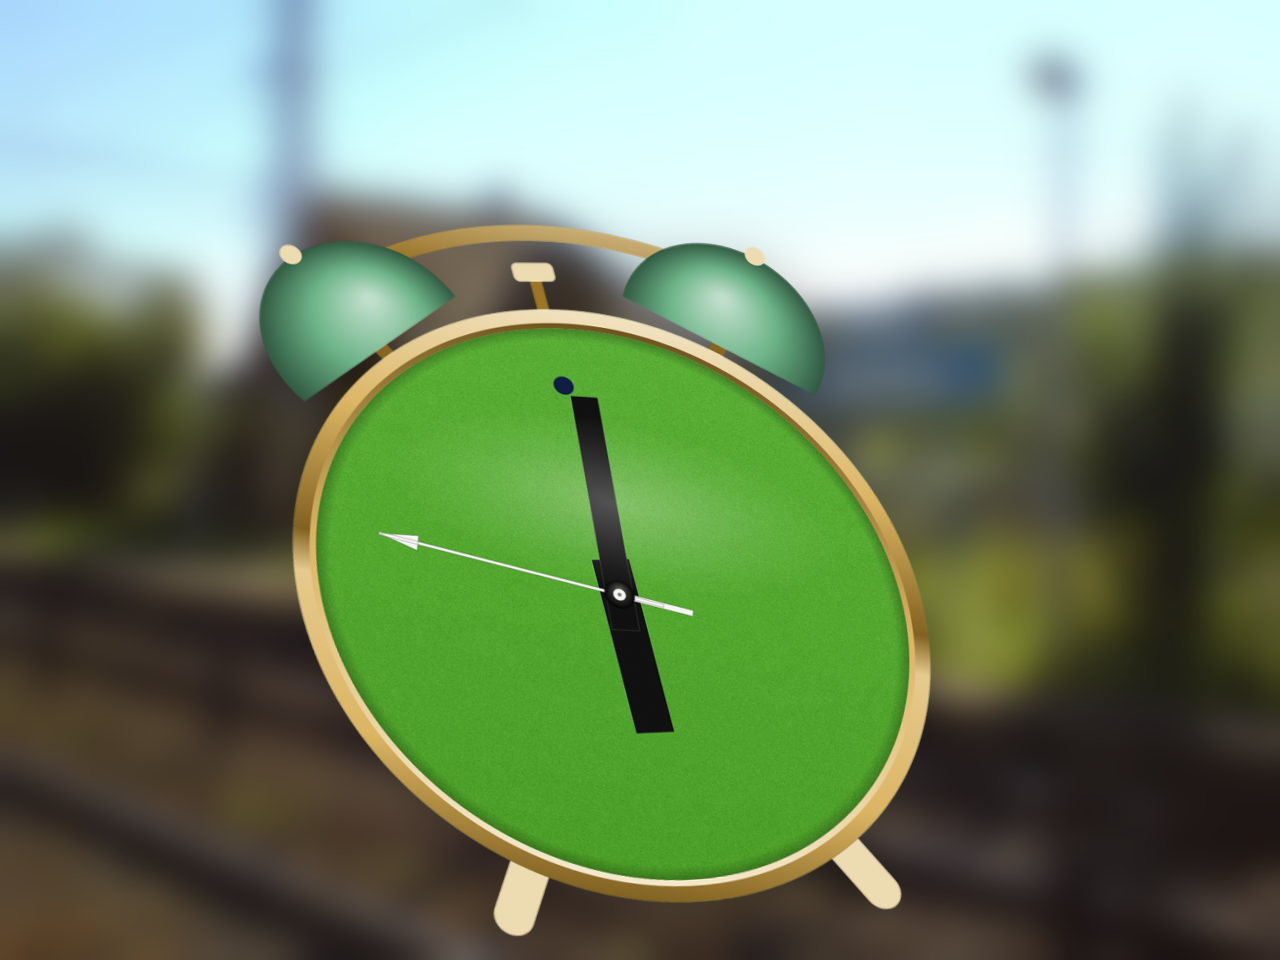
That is 6.00.48
